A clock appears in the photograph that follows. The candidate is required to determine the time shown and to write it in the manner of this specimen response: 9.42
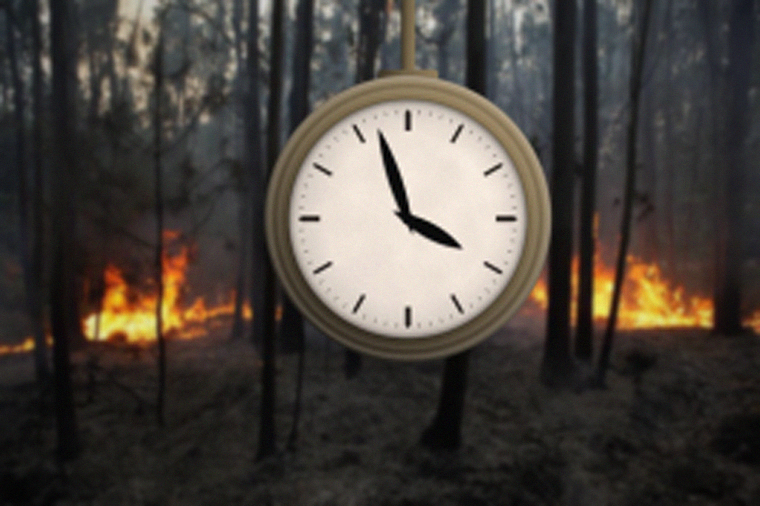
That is 3.57
